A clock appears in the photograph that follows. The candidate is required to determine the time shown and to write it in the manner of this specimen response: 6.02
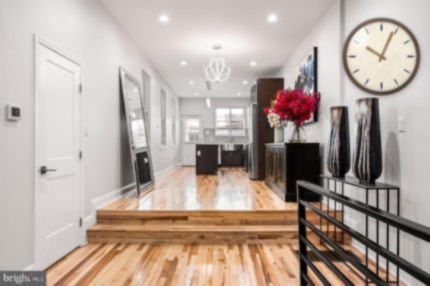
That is 10.04
